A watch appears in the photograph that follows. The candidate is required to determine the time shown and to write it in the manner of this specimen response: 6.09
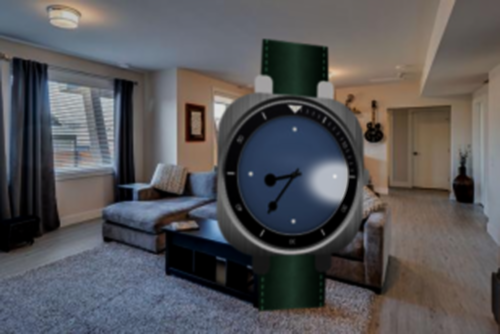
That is 8.36
